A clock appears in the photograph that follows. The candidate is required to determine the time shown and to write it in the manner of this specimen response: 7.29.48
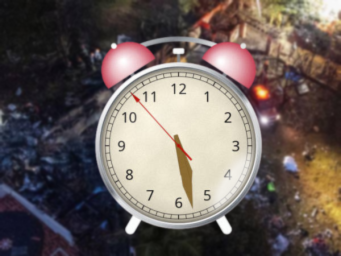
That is 5.27.53
